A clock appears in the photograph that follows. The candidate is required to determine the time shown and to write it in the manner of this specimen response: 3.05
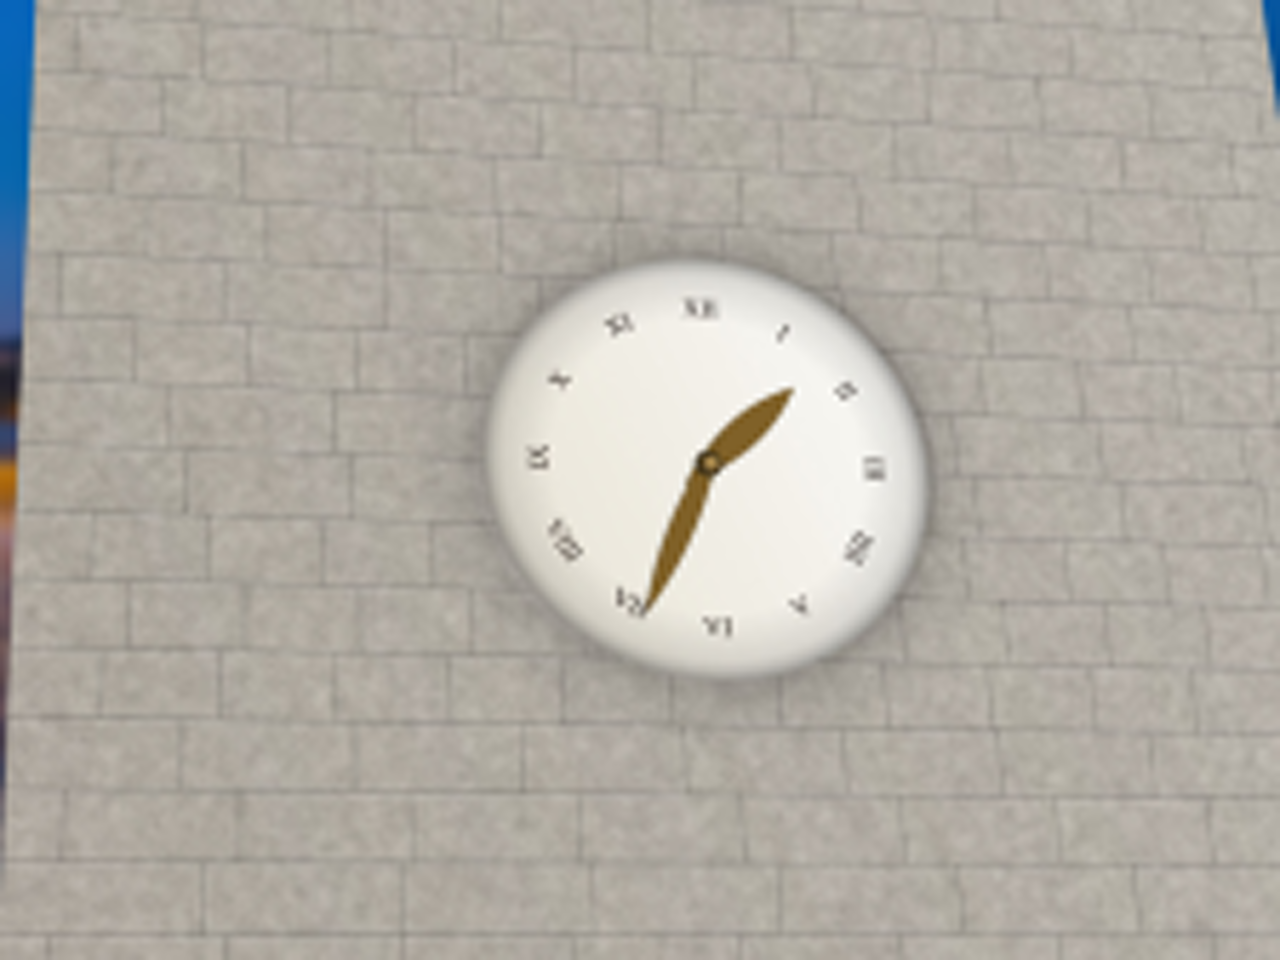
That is 1.34
